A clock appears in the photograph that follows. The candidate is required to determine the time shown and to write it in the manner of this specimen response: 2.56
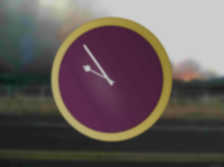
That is 9.54
